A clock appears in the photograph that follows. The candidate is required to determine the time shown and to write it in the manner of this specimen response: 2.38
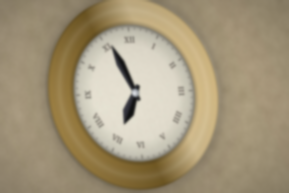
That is 6.56
